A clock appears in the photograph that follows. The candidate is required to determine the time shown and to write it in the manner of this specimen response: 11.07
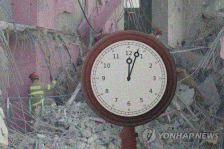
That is 12.03
